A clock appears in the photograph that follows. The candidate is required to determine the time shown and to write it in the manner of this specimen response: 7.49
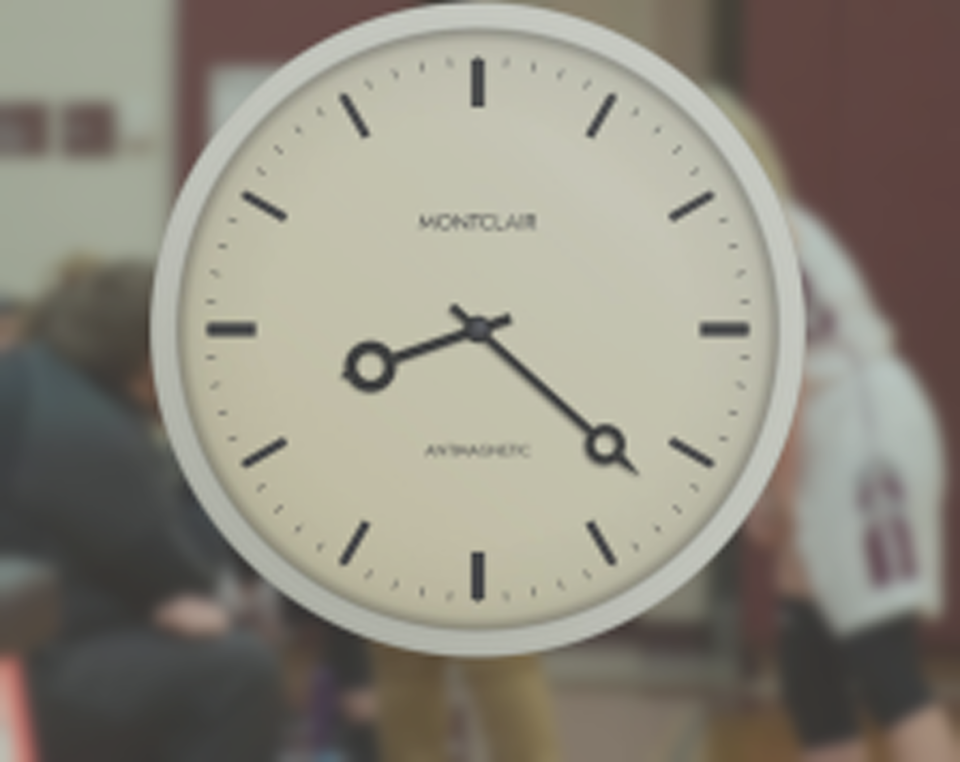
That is 8.22
